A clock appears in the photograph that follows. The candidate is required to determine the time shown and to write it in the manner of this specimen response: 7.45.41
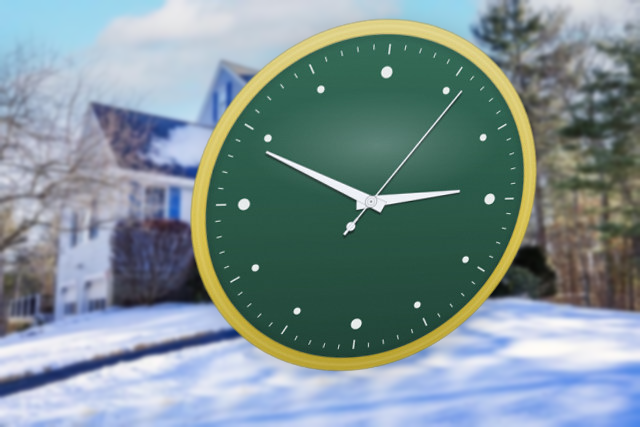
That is 2.49.06
